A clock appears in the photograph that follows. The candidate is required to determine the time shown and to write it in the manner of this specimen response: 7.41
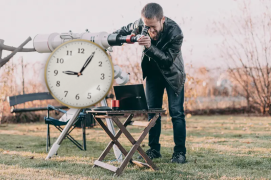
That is 9.05
